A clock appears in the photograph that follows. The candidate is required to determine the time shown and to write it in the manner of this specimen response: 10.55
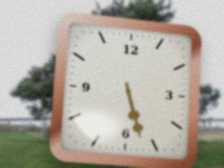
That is 5.27
